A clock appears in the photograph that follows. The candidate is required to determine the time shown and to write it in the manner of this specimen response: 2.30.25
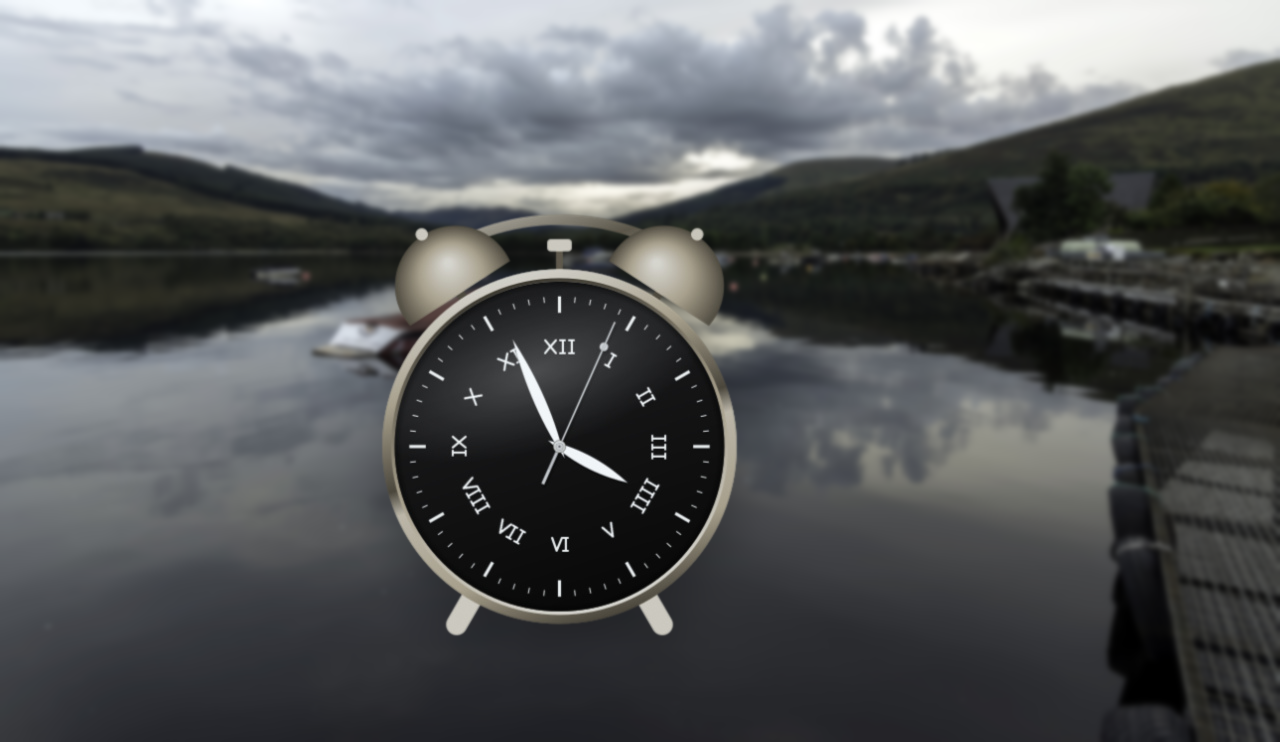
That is 3.56.04
